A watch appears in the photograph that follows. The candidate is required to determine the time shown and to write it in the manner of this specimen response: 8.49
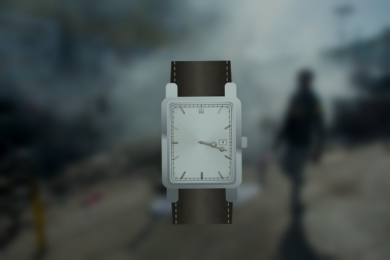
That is 3.18
